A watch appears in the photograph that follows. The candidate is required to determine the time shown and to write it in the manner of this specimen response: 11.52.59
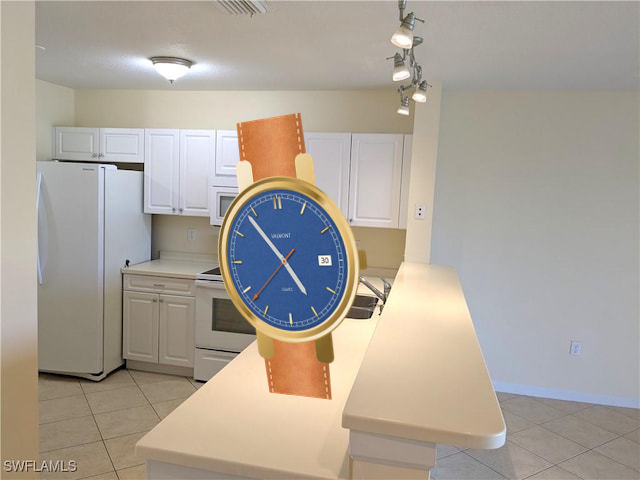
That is 4.53.38
